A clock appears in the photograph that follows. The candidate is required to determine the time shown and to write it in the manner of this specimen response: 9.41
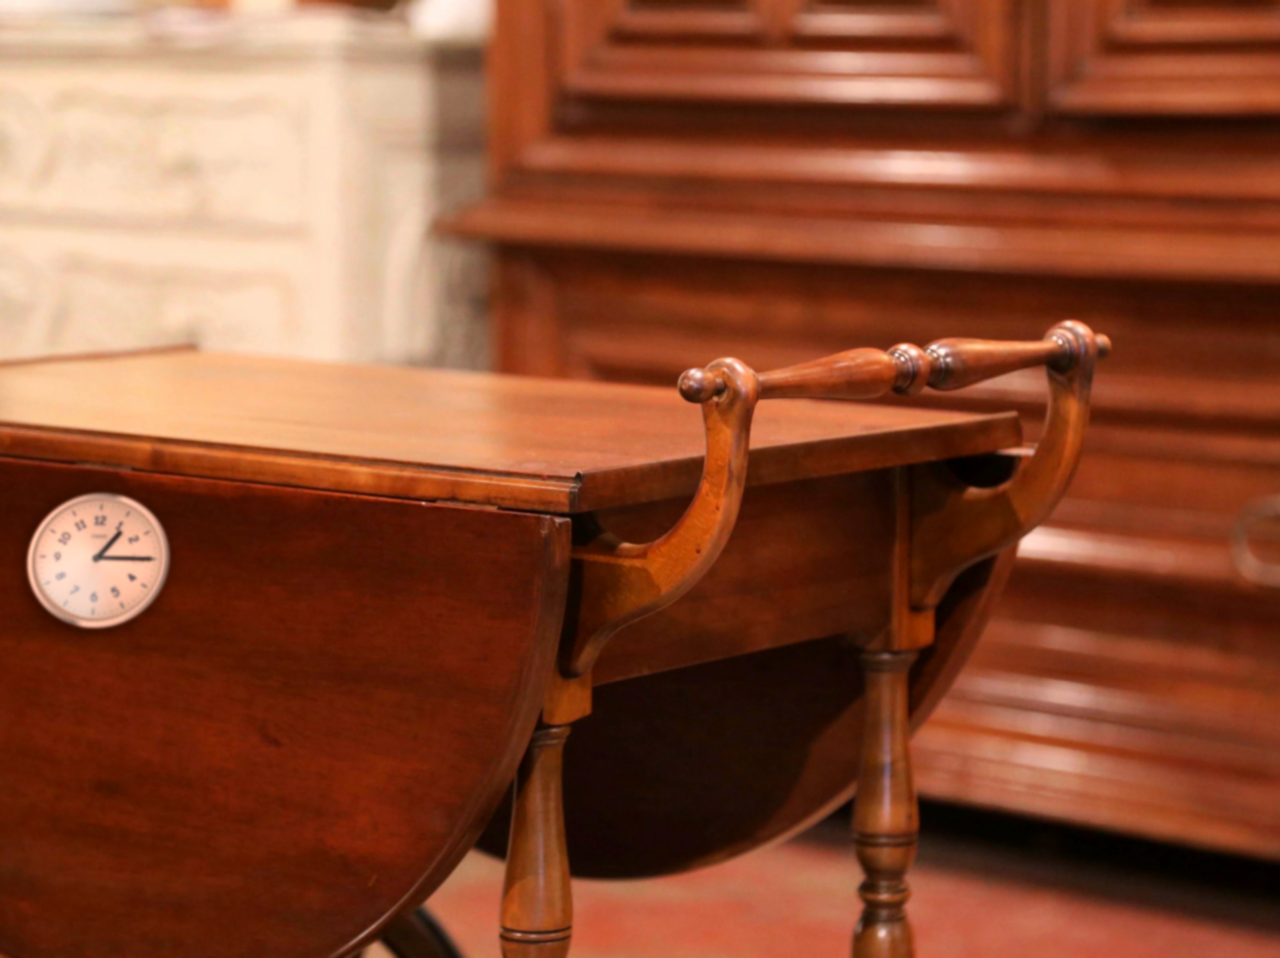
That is 1.15
